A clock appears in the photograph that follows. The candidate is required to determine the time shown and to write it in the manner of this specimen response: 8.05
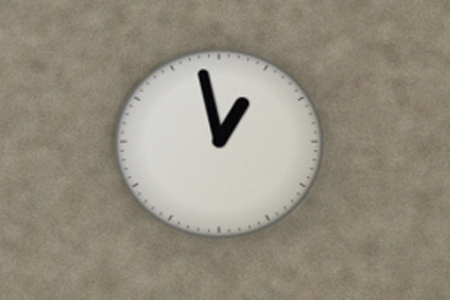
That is 12.58
